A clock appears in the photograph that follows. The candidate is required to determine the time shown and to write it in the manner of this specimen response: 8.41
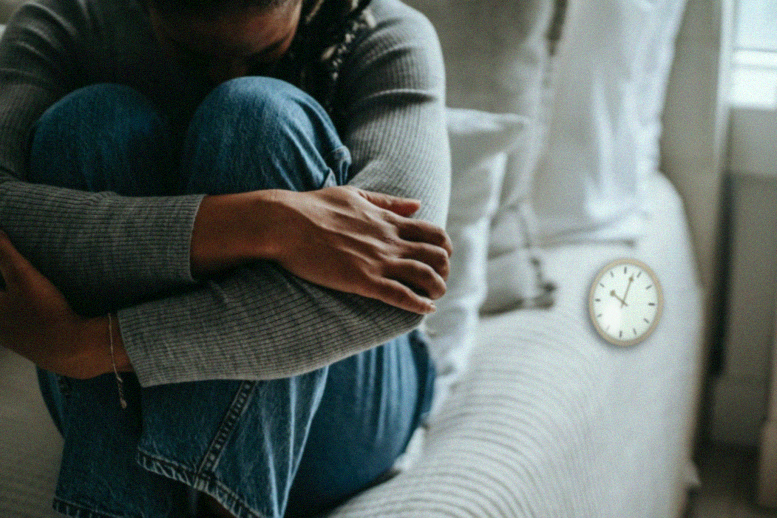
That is 10.03
